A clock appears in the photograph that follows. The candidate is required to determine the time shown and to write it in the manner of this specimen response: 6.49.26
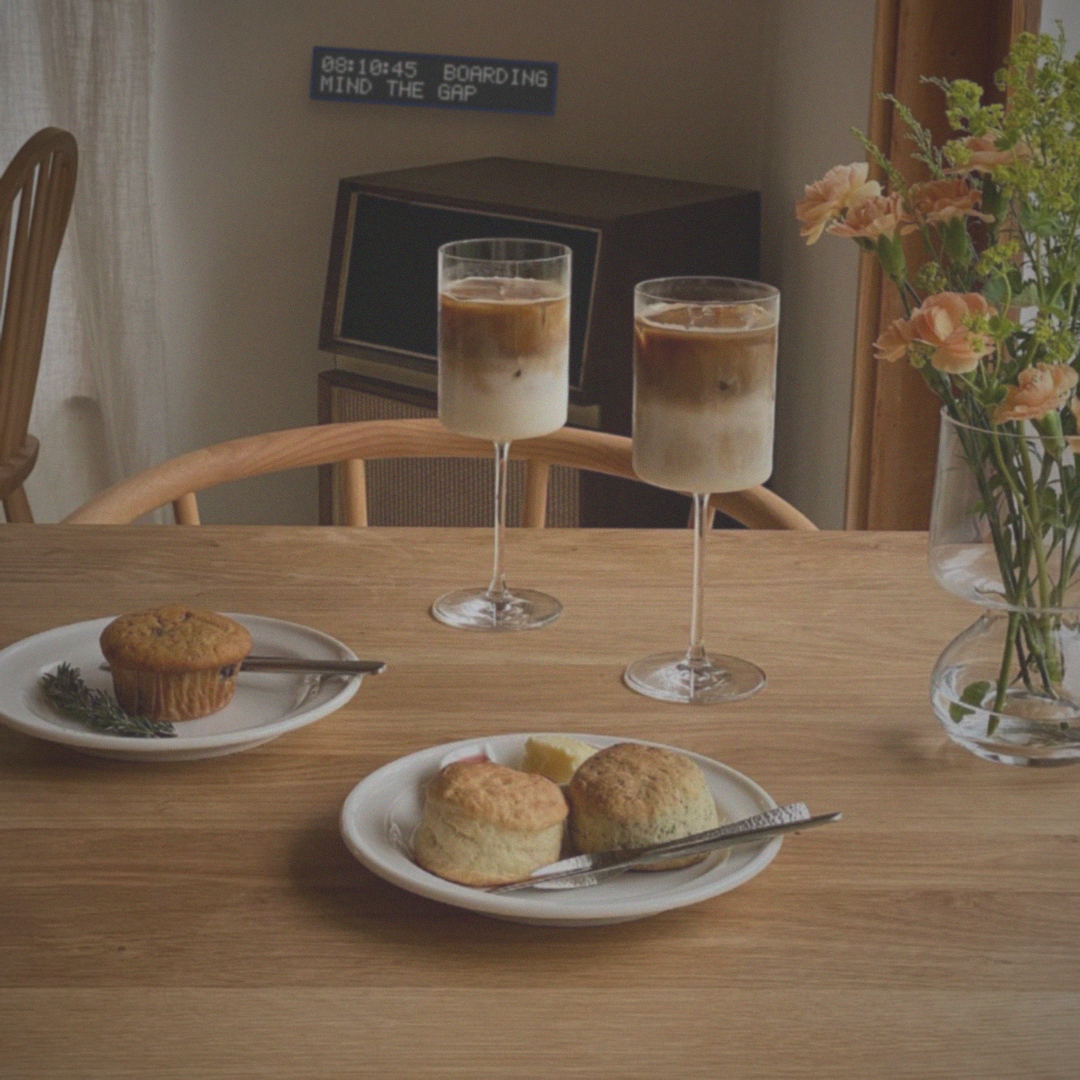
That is 8.10.45
